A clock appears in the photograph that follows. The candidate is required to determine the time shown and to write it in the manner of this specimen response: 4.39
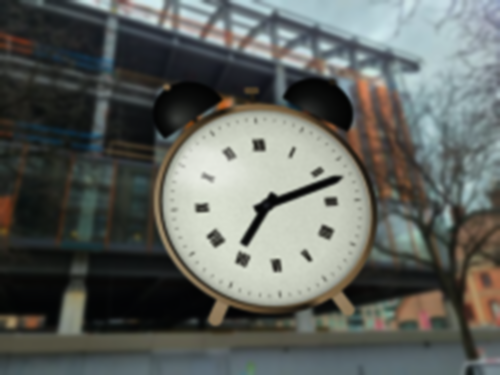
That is 7.12
